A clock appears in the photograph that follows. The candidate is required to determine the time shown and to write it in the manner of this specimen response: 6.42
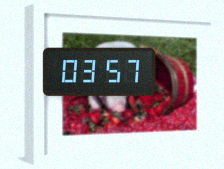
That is 3.57
